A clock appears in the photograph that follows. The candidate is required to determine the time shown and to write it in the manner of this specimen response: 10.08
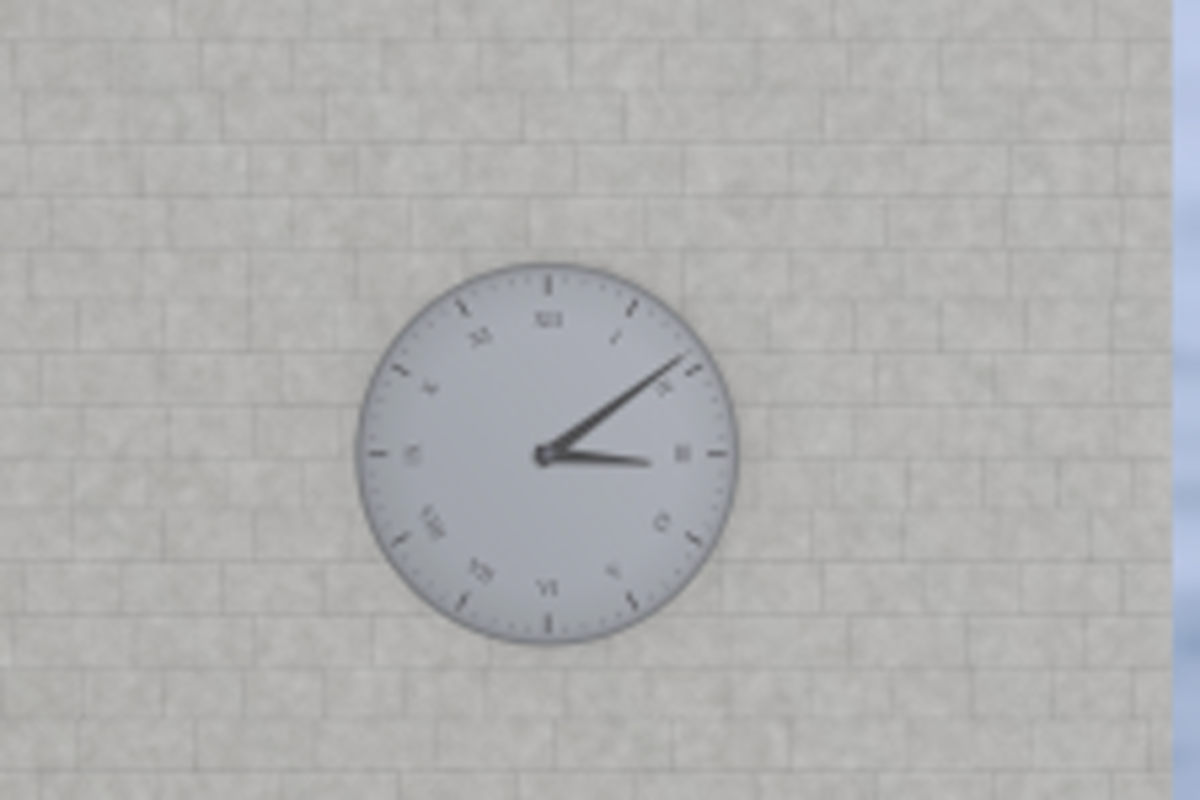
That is 3.09
